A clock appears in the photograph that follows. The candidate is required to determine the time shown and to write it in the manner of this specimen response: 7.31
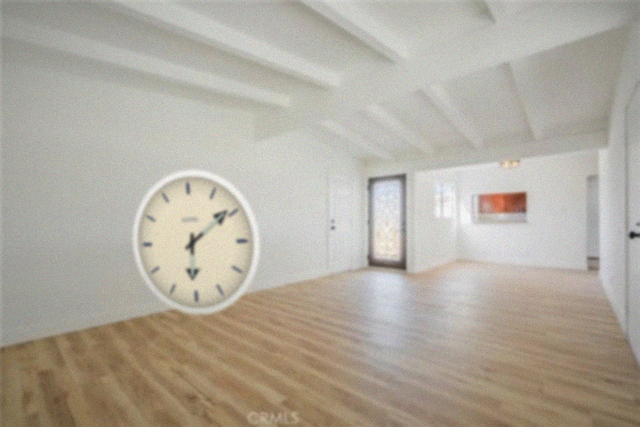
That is 6.09
